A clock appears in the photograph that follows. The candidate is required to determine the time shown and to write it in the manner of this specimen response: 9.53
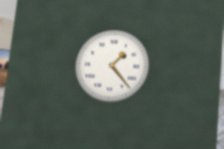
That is 1.23
